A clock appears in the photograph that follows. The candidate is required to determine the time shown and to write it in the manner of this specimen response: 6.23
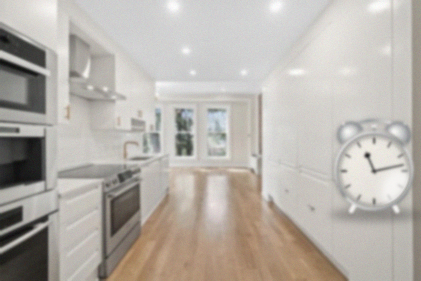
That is 11.13
